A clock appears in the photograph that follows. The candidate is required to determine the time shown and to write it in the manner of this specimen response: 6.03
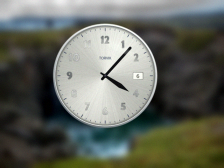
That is 4.07
